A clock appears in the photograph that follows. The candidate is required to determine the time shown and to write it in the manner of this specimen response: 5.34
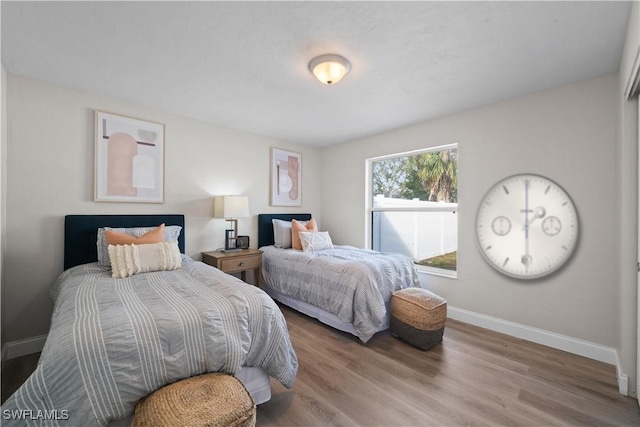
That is 1.30
